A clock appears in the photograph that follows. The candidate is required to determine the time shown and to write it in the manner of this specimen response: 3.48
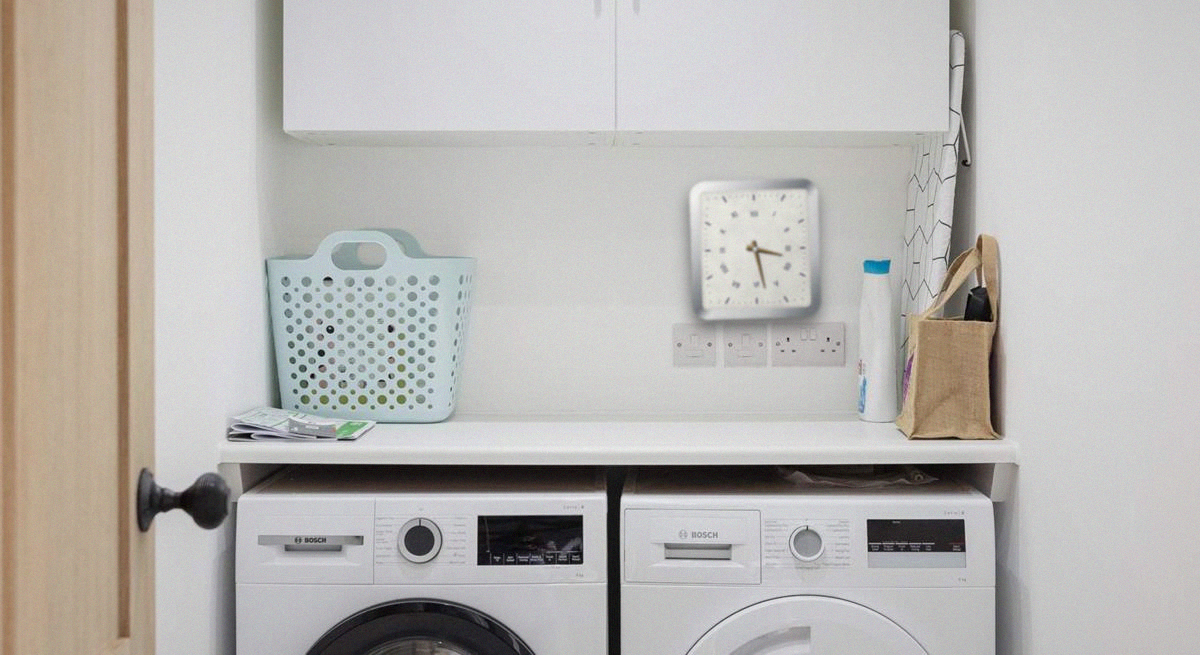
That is 3.28
